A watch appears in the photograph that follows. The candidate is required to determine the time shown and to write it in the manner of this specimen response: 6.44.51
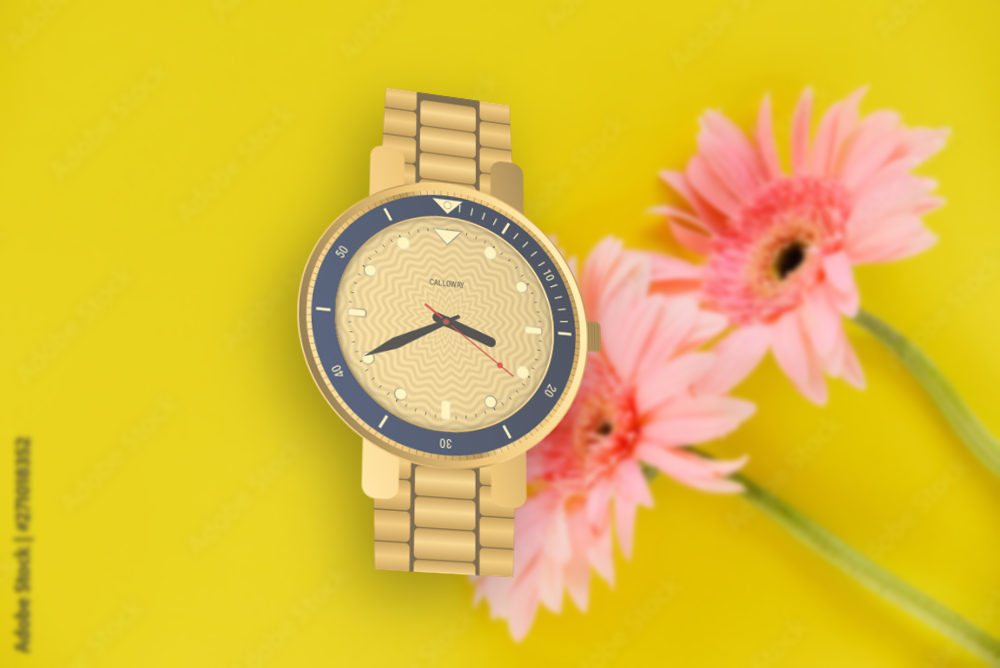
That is 3.40.21
